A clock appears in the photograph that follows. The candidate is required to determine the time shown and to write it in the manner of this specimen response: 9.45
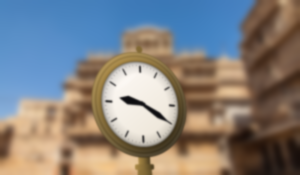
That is 9.20
